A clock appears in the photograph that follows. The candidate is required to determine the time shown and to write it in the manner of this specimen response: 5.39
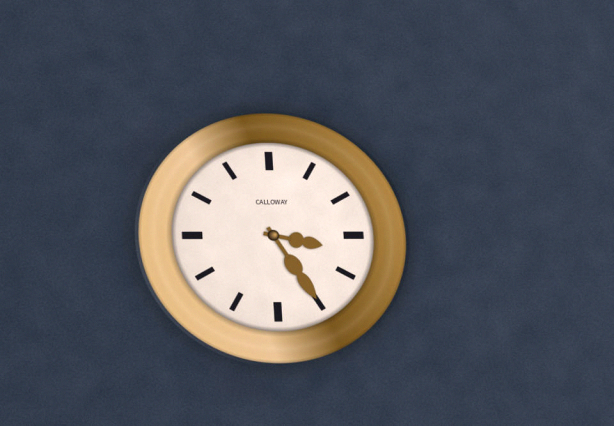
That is 3.25
